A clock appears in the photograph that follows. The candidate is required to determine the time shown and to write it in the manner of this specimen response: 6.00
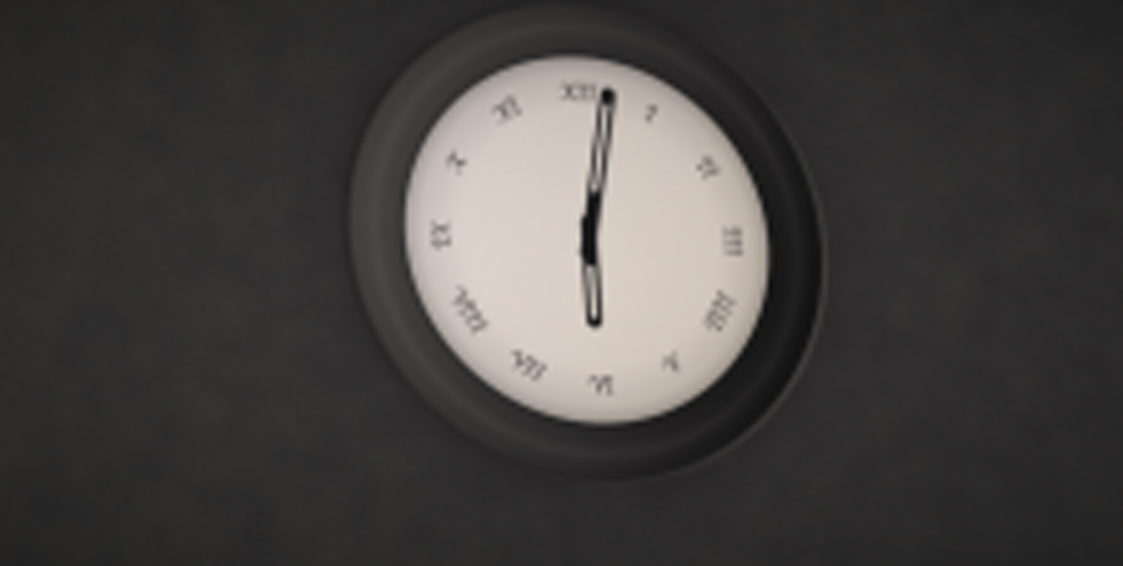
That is 6.02
